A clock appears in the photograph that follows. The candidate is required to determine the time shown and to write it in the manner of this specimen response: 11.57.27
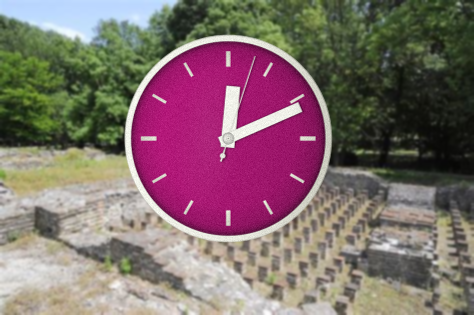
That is 12.11.03
